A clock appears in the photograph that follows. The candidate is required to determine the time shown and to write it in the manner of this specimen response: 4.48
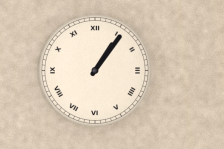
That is 1.06
